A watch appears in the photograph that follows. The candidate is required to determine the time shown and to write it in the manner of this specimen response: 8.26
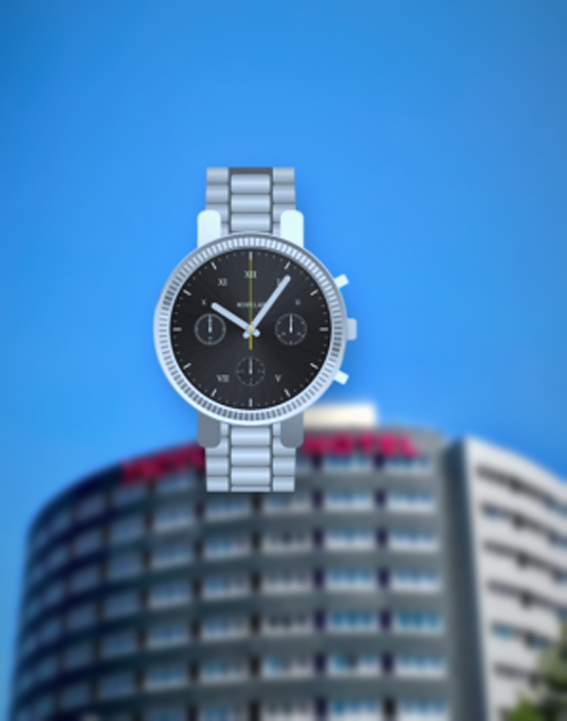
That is 10.06
